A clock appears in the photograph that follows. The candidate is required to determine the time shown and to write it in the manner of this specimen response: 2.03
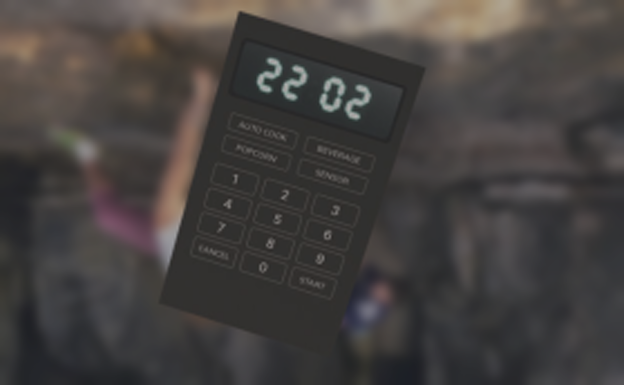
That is 22.02
